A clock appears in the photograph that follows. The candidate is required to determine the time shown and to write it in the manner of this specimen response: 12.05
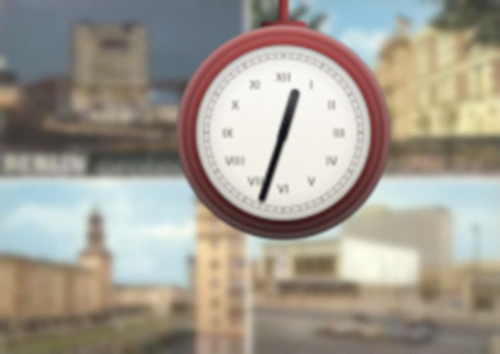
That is 12.33
